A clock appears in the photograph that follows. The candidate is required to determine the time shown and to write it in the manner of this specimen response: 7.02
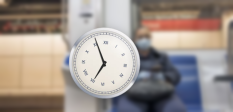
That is 6.56
